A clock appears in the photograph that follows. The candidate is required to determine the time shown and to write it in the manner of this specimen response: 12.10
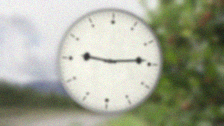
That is 9.14
